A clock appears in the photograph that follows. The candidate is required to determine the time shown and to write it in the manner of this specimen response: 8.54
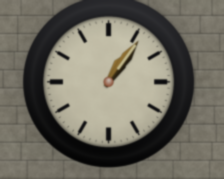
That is 1.06
